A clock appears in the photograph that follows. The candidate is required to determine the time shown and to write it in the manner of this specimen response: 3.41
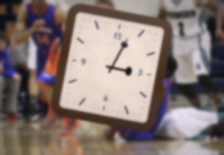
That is 3.03
